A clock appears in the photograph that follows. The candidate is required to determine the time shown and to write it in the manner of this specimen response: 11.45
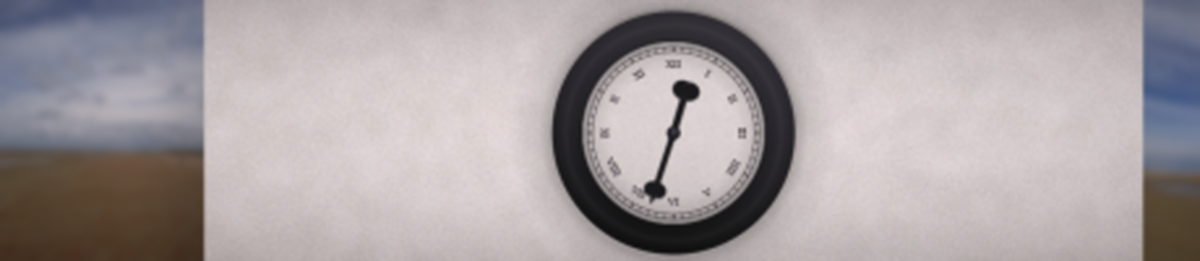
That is 12.33
